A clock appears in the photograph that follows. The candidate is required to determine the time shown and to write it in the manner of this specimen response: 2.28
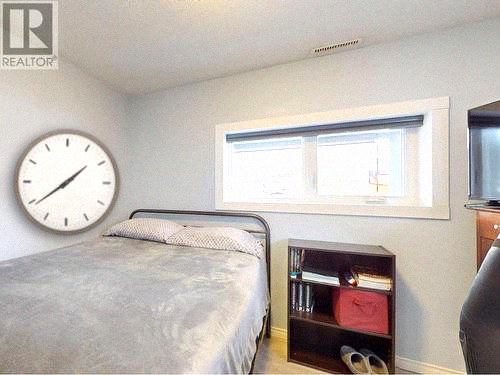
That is 1.39
